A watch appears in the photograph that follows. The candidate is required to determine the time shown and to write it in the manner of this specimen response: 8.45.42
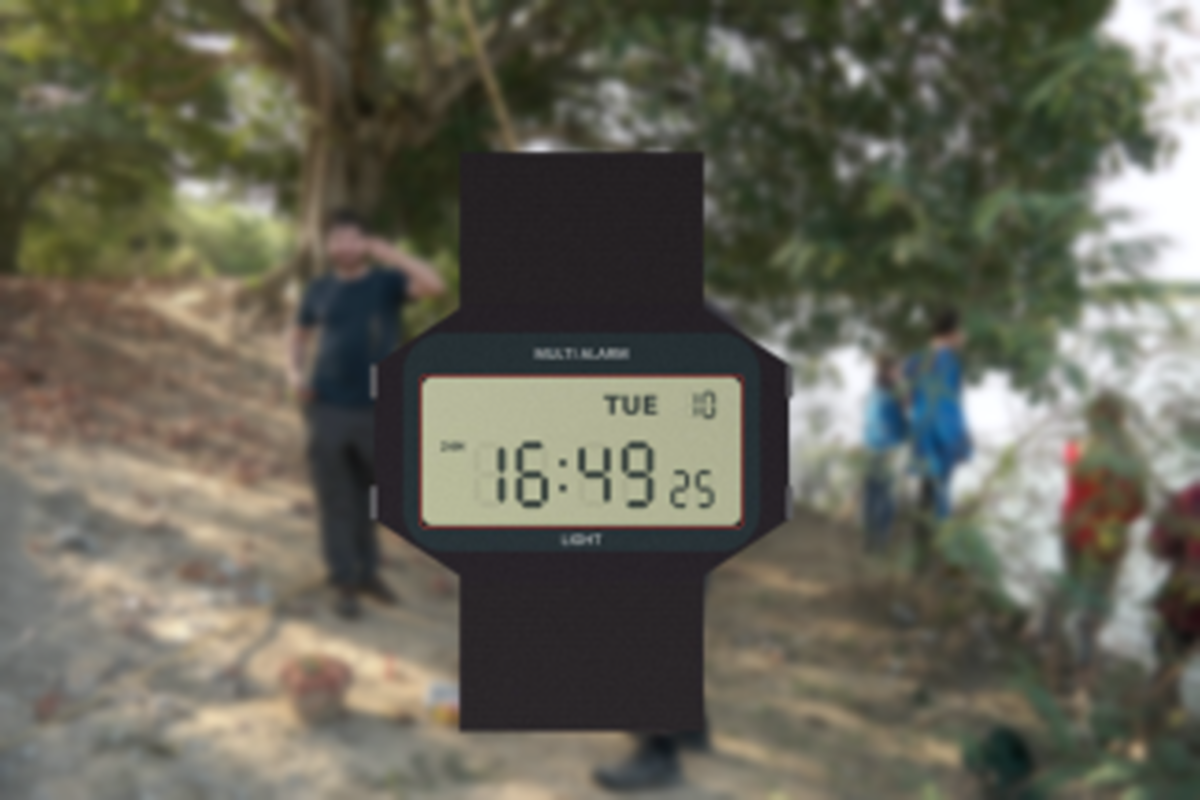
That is 16.49.25
